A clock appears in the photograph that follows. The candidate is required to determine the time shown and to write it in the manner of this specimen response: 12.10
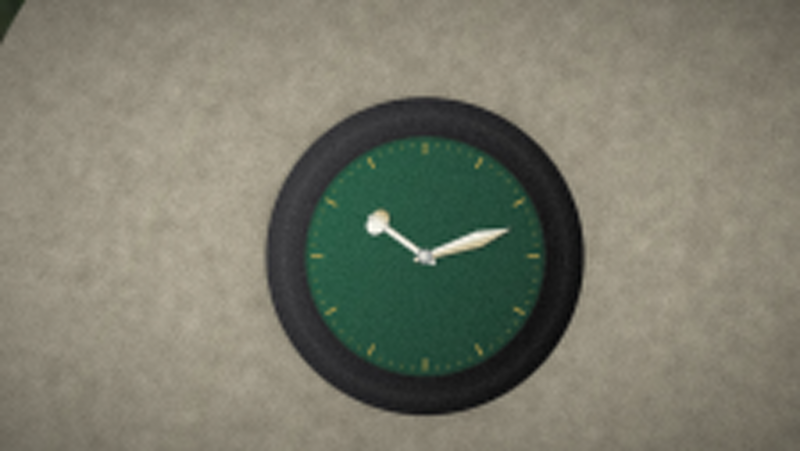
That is 10.12
